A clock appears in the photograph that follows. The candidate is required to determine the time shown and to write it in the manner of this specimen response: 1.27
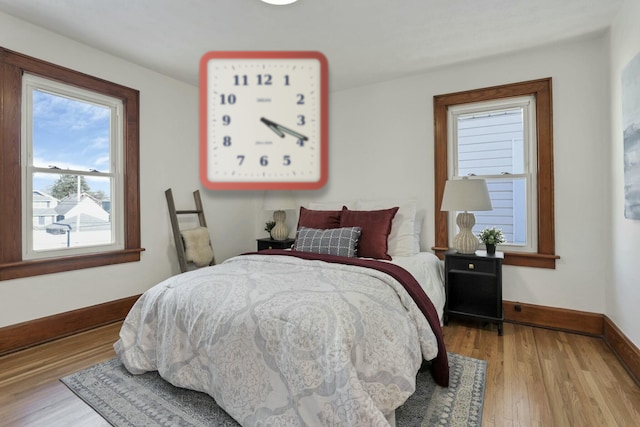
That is 4.19
